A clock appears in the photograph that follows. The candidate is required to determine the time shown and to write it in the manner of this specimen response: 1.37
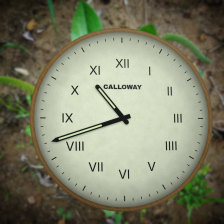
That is 10.42
